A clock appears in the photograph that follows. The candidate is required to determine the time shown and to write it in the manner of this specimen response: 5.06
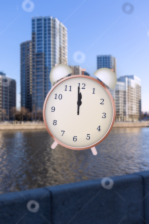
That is 11.59
